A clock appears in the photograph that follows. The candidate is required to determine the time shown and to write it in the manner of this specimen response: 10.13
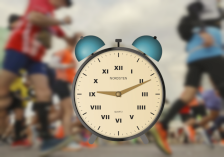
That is 9.11
